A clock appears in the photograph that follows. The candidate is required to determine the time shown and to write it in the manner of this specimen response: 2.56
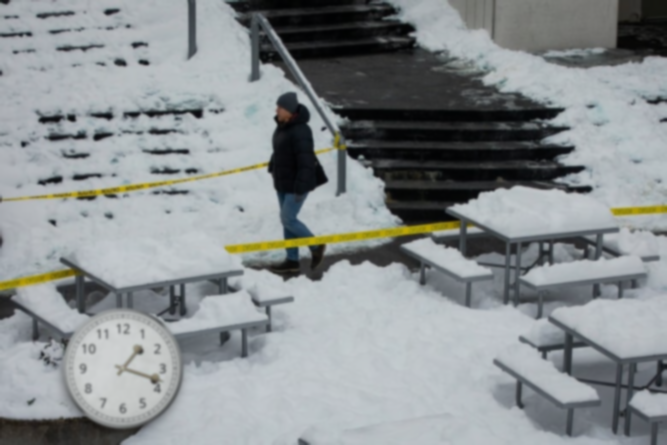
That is 1.18
